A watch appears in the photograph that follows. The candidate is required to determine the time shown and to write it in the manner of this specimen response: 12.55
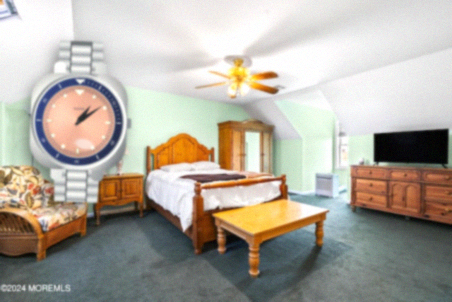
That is 1.09
